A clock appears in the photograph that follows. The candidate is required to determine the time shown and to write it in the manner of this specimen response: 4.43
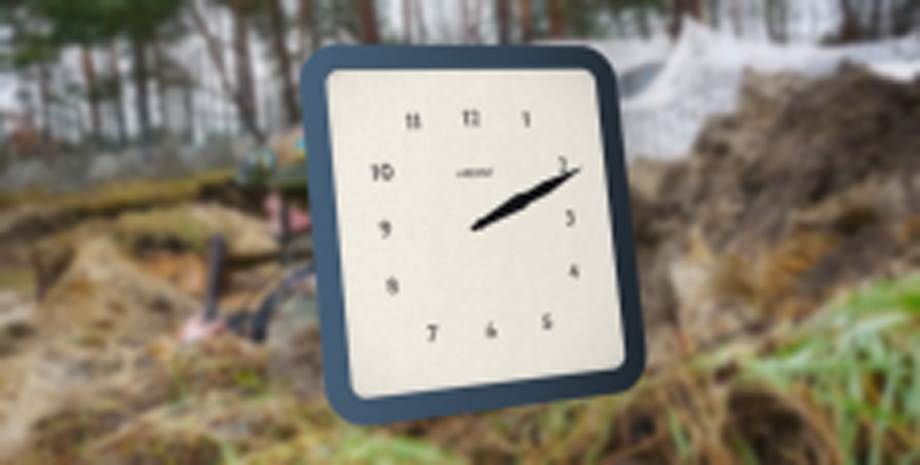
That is 2.11
